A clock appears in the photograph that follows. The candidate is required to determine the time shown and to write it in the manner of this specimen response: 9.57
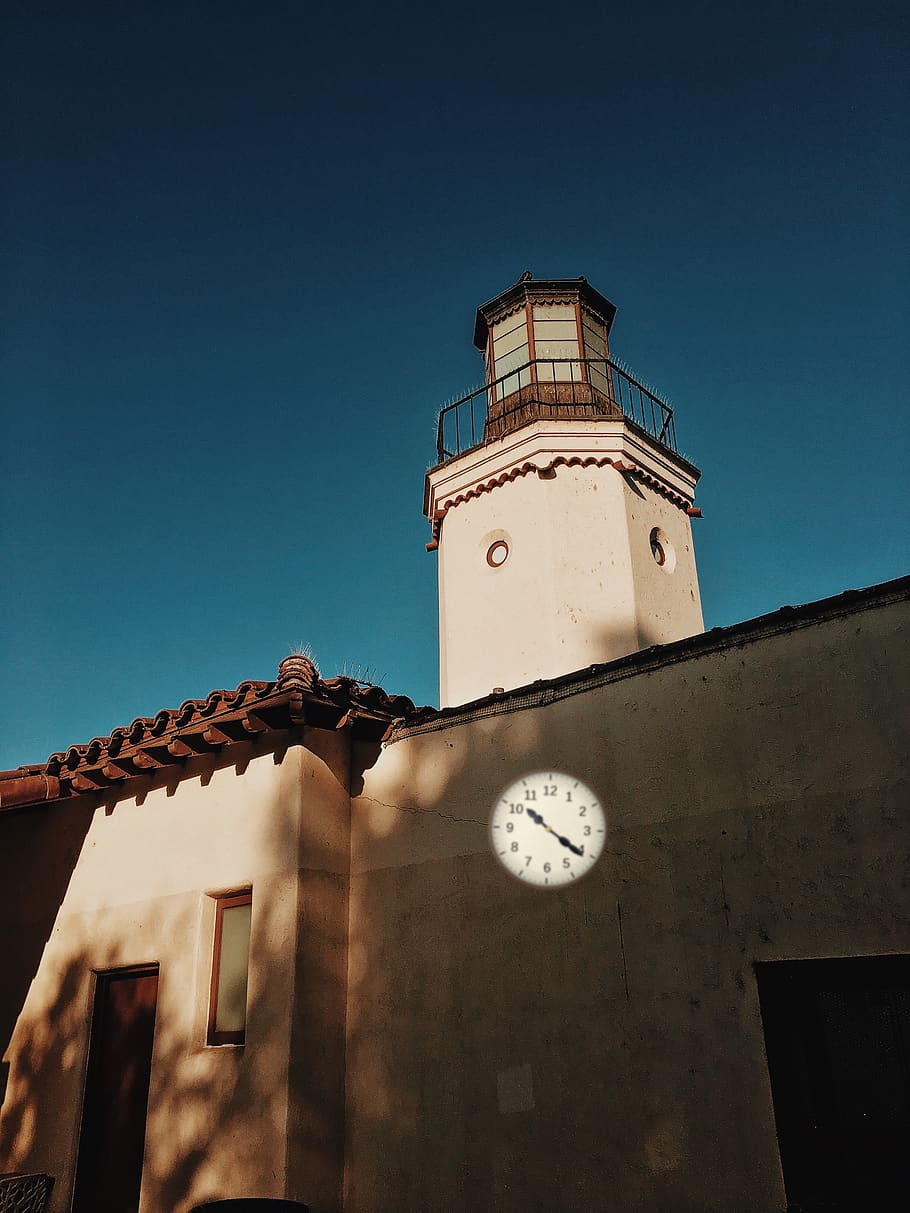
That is 10.21
